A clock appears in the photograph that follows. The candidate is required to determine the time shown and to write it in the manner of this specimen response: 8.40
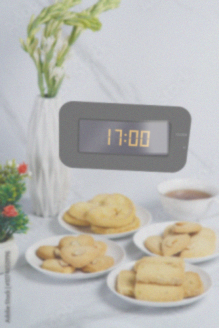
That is 17.00
